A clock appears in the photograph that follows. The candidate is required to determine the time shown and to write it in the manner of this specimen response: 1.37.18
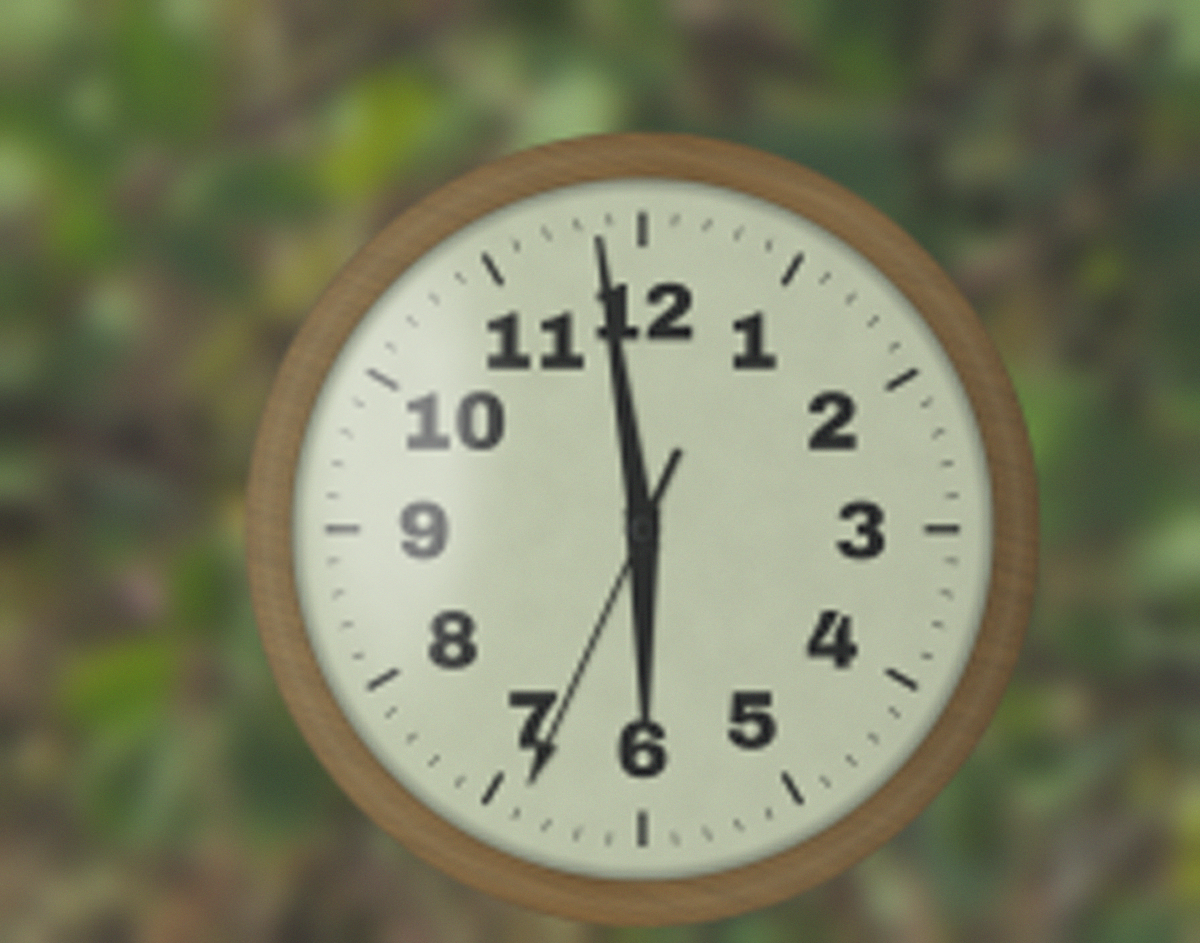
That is 5.58.34
